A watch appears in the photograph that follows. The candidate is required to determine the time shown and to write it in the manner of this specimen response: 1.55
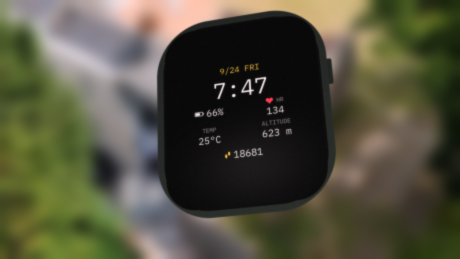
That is 7.47
